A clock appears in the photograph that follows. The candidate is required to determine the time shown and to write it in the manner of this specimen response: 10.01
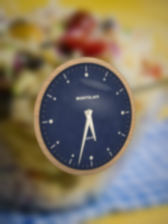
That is 5.33
